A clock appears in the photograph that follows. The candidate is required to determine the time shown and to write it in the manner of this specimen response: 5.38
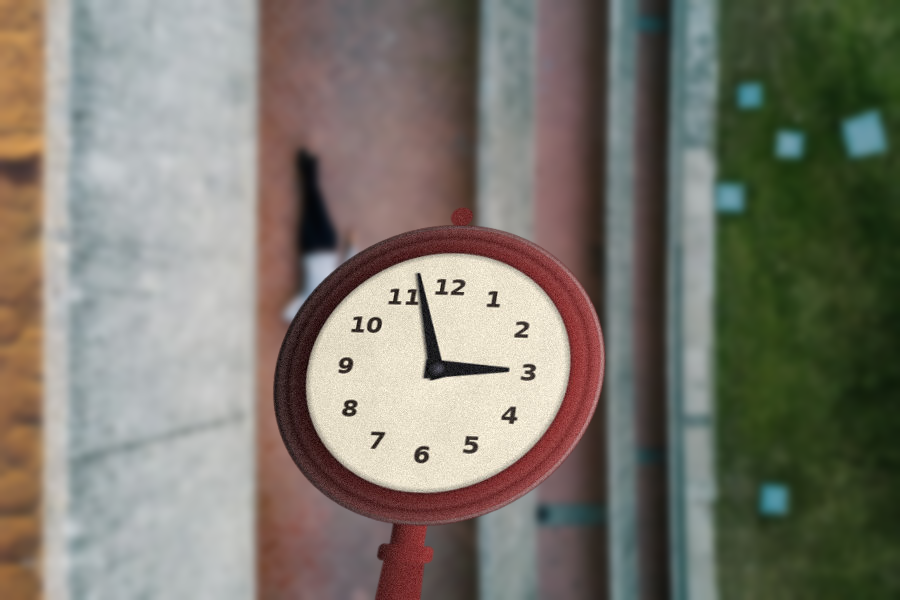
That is 2.57
